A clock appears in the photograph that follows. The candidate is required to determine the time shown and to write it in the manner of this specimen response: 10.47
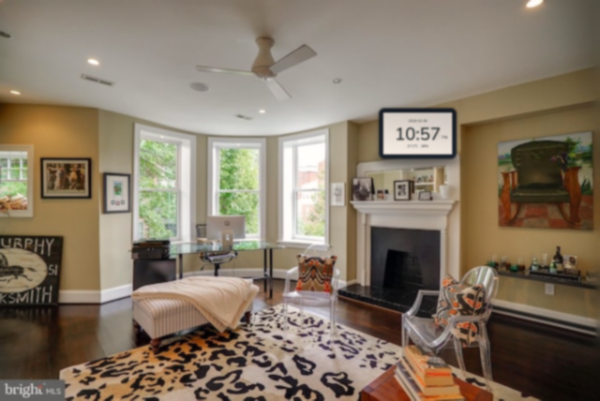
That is 10.57
